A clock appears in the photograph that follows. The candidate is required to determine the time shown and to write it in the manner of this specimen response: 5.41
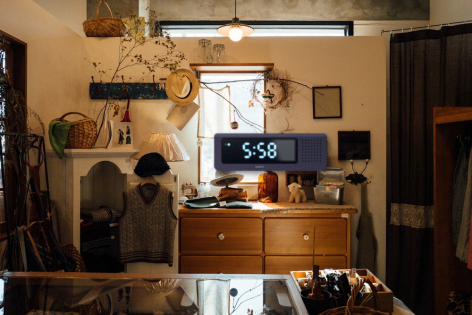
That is 5.58
